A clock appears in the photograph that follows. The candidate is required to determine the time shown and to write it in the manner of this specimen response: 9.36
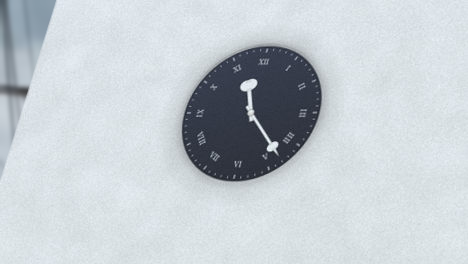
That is 11.23
